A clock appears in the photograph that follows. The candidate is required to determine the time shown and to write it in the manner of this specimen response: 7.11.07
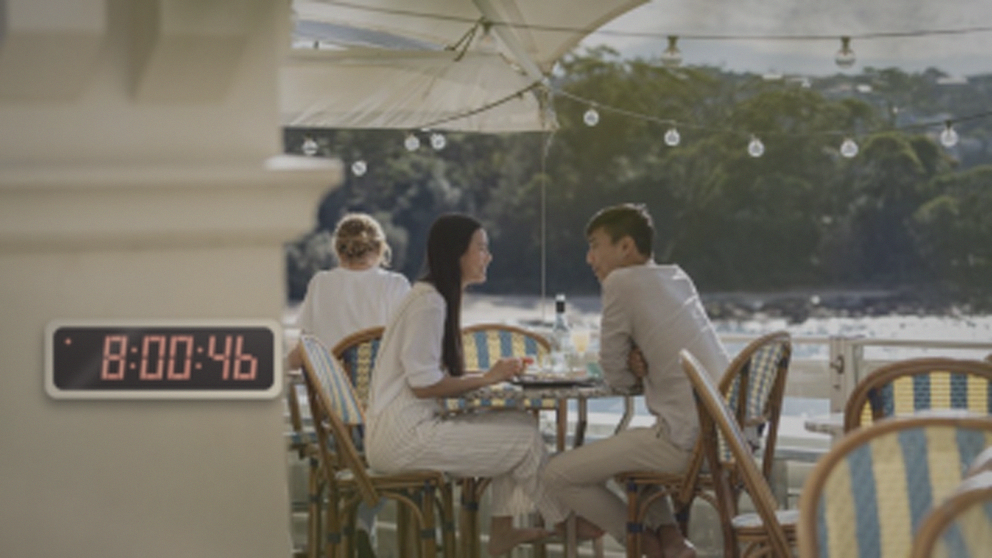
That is 8.00.46
